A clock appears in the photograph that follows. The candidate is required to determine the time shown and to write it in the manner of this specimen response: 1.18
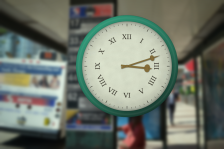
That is 3.12
